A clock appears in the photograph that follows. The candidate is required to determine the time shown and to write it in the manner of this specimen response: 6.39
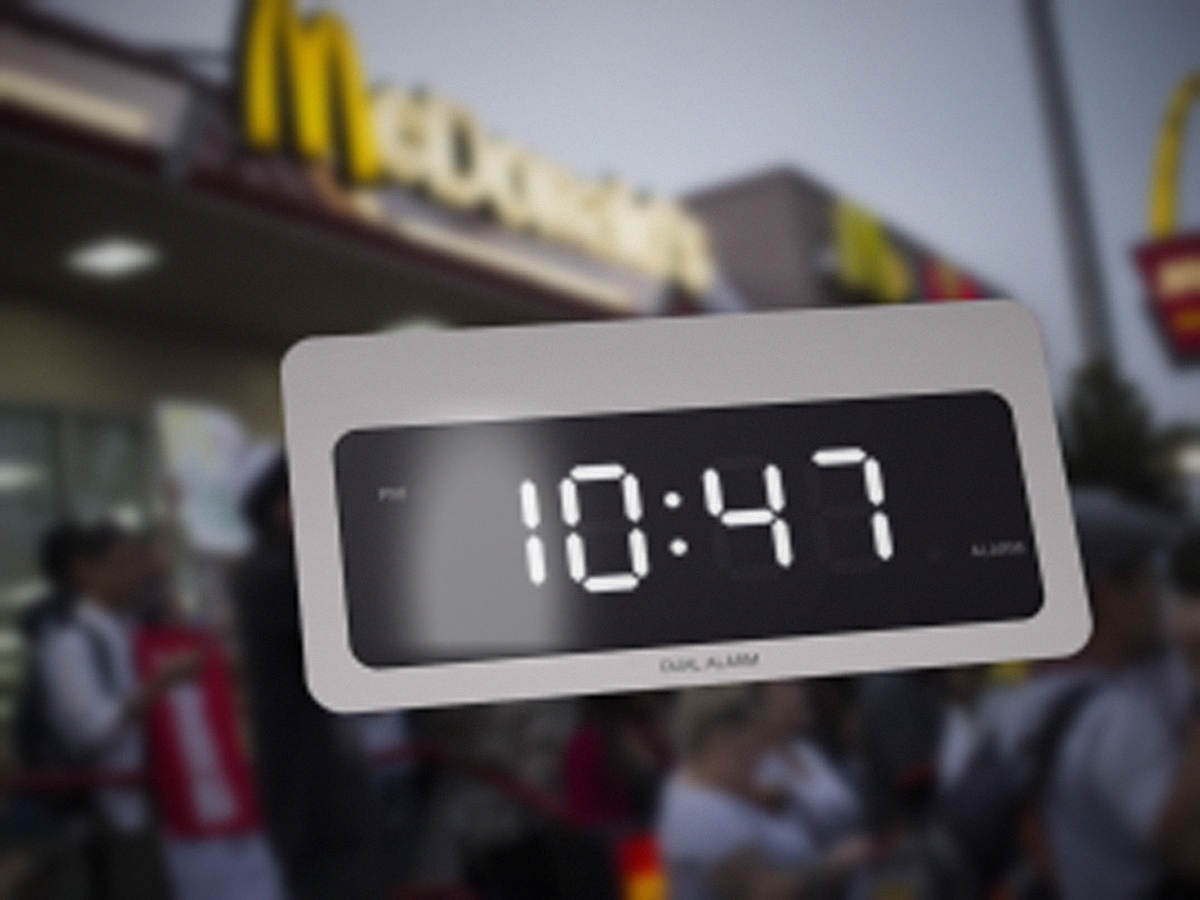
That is 10.47
